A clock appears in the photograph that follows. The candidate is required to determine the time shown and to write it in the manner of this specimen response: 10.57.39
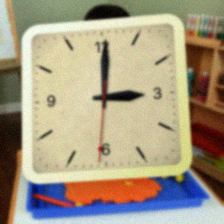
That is 3.00.31
